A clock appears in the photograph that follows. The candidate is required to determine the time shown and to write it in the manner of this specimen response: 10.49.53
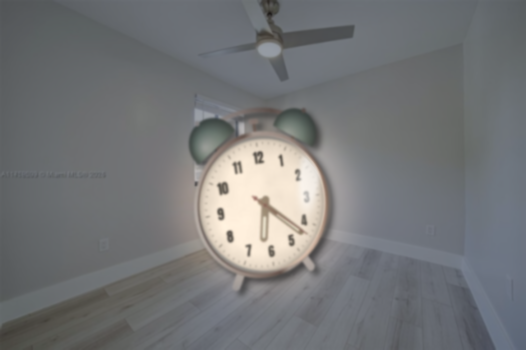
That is 6.22.22
